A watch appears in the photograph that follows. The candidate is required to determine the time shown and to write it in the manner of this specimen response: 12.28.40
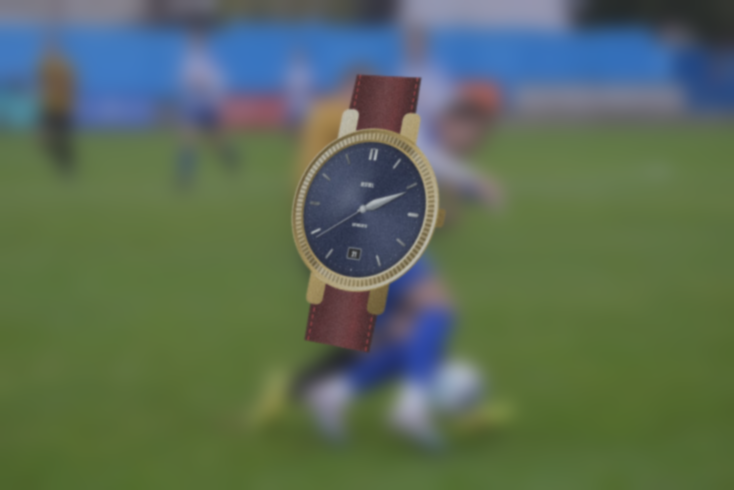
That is 2.10.39
